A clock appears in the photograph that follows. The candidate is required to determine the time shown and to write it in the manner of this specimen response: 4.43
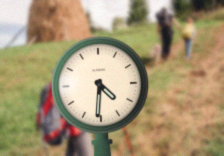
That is 4.31
